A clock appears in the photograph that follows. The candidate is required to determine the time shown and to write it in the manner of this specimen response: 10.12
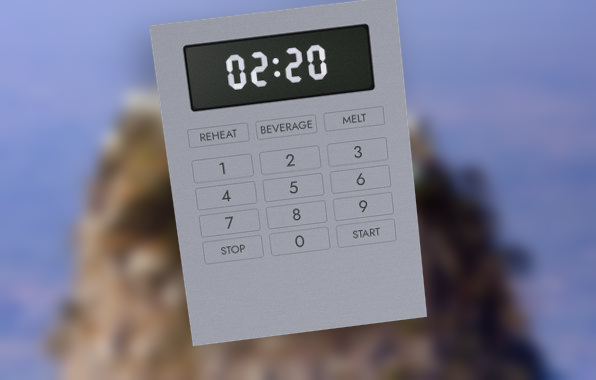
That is 2.20
